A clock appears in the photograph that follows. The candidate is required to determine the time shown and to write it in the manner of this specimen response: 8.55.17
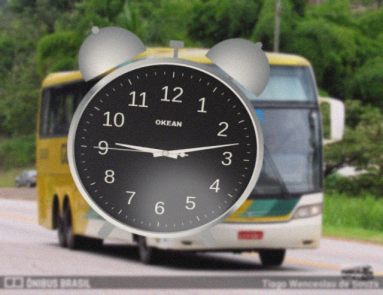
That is 9.12.45
